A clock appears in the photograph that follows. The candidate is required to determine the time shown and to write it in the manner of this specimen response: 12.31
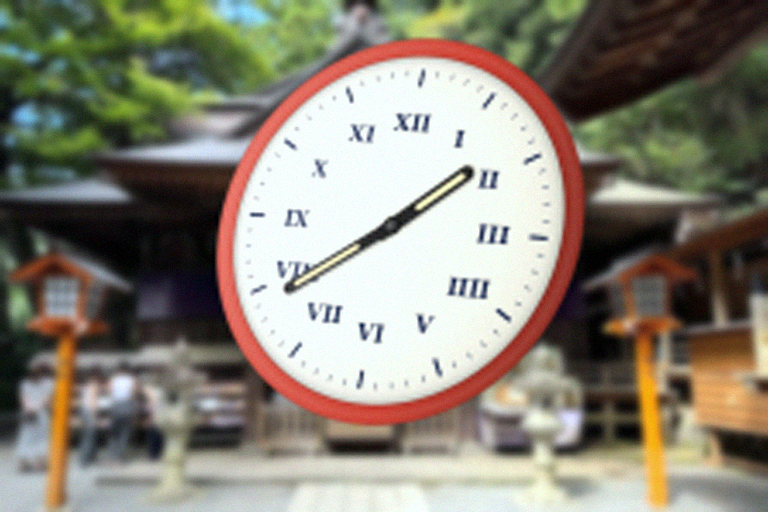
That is 1.39
